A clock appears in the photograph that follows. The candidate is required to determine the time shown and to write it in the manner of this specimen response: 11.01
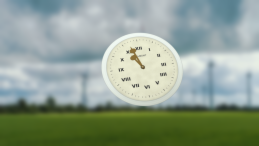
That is 10.57
